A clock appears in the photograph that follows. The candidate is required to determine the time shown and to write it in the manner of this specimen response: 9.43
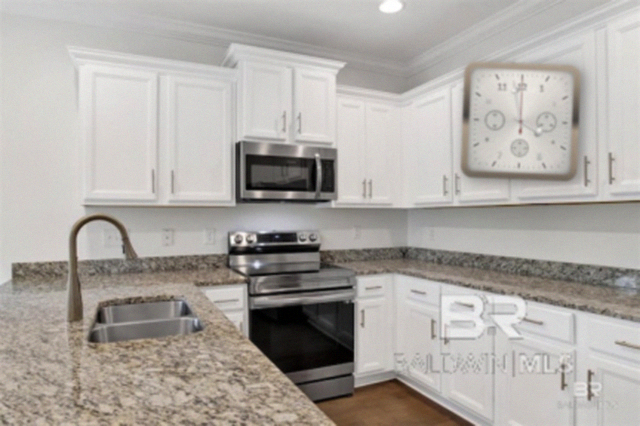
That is 3.58
